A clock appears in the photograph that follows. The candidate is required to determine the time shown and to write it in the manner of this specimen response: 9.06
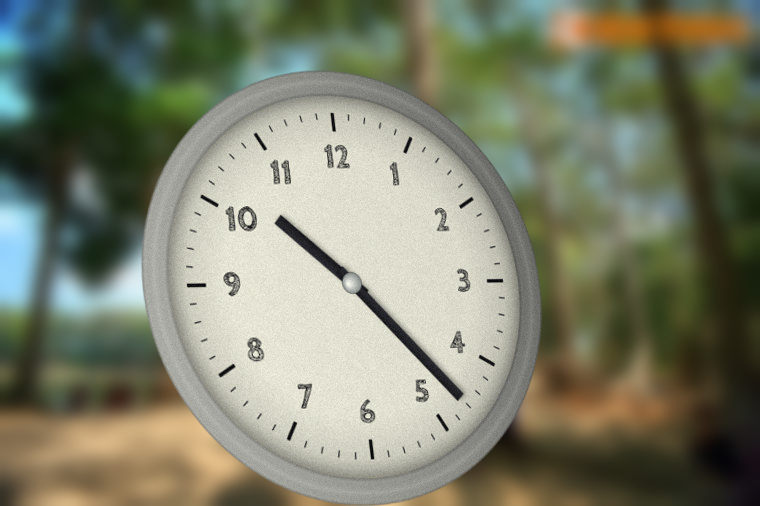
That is 10.23
